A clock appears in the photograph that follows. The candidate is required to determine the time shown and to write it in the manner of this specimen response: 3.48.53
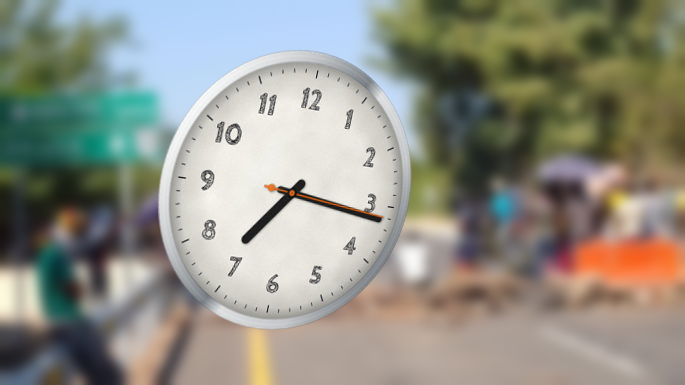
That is 7.16.16
